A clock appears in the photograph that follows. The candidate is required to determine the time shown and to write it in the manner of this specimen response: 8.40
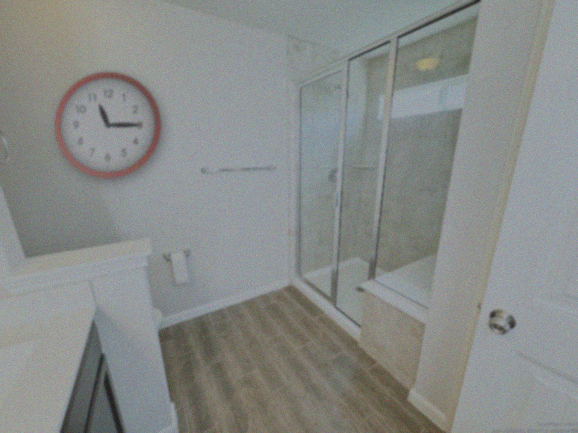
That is 11.15
